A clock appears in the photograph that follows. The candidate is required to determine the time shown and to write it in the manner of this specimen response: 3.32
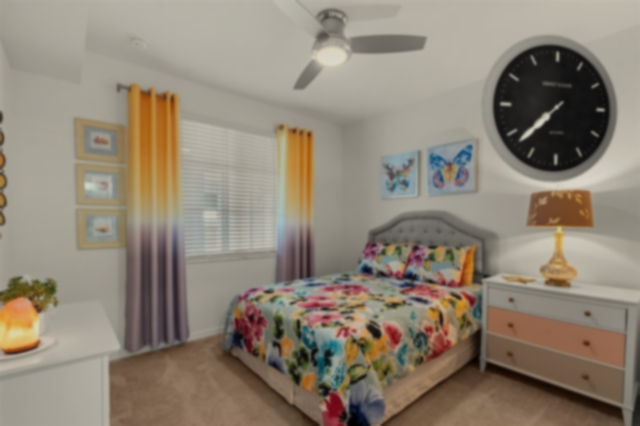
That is 7.38
